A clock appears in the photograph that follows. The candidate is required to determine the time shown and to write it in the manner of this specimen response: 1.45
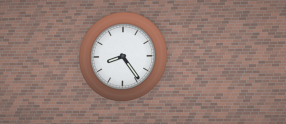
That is 8.24
